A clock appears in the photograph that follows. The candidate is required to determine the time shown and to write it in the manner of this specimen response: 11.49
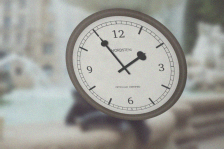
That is 1.55
